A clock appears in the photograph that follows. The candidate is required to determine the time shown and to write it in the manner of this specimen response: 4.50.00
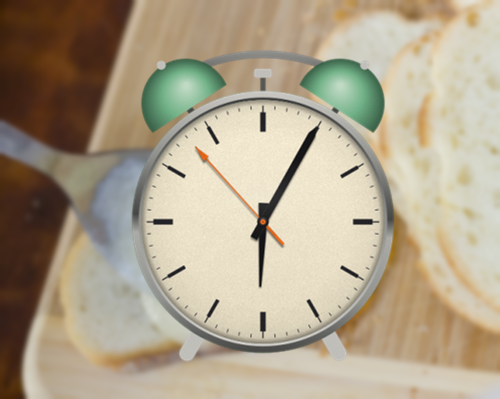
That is 6.04.53
